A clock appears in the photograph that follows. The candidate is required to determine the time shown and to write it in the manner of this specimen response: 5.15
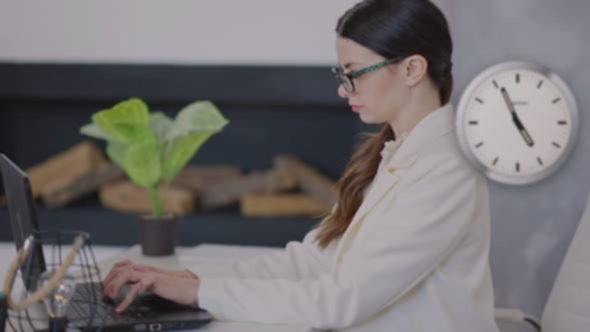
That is 4.56
